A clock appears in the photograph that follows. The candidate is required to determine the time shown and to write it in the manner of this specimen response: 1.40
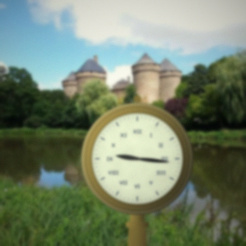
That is 9.16
